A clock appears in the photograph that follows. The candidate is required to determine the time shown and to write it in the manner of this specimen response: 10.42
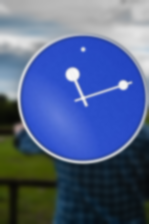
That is 11.12
